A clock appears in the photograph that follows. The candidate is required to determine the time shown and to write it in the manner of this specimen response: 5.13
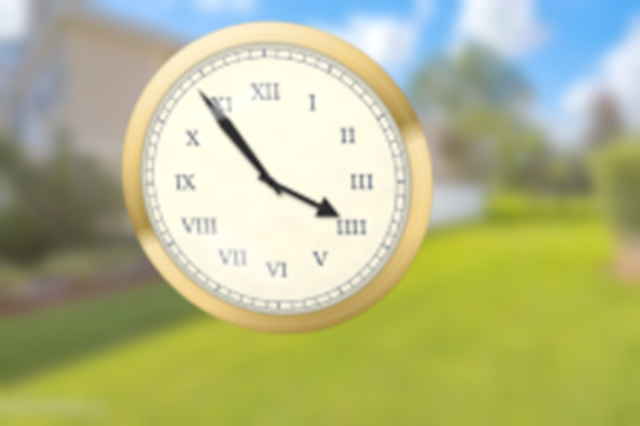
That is 3.54
